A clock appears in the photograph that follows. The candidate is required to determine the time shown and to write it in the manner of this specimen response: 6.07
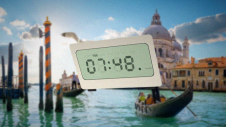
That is 7.48
